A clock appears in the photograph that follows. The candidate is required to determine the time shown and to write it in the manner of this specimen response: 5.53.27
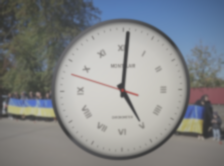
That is 5.00.48
